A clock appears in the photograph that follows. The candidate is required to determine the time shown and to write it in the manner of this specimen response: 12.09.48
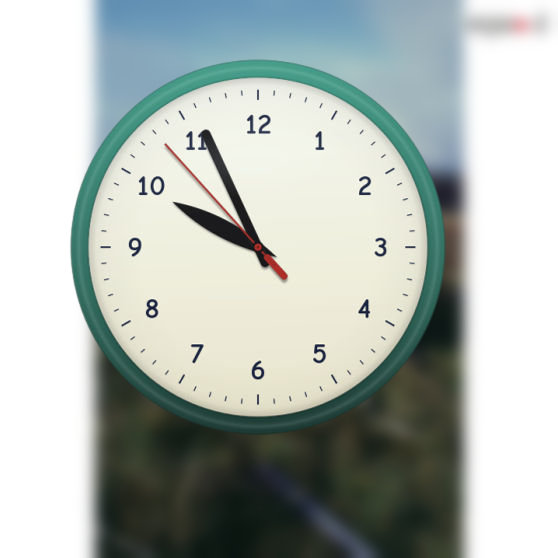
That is 9.55.53
